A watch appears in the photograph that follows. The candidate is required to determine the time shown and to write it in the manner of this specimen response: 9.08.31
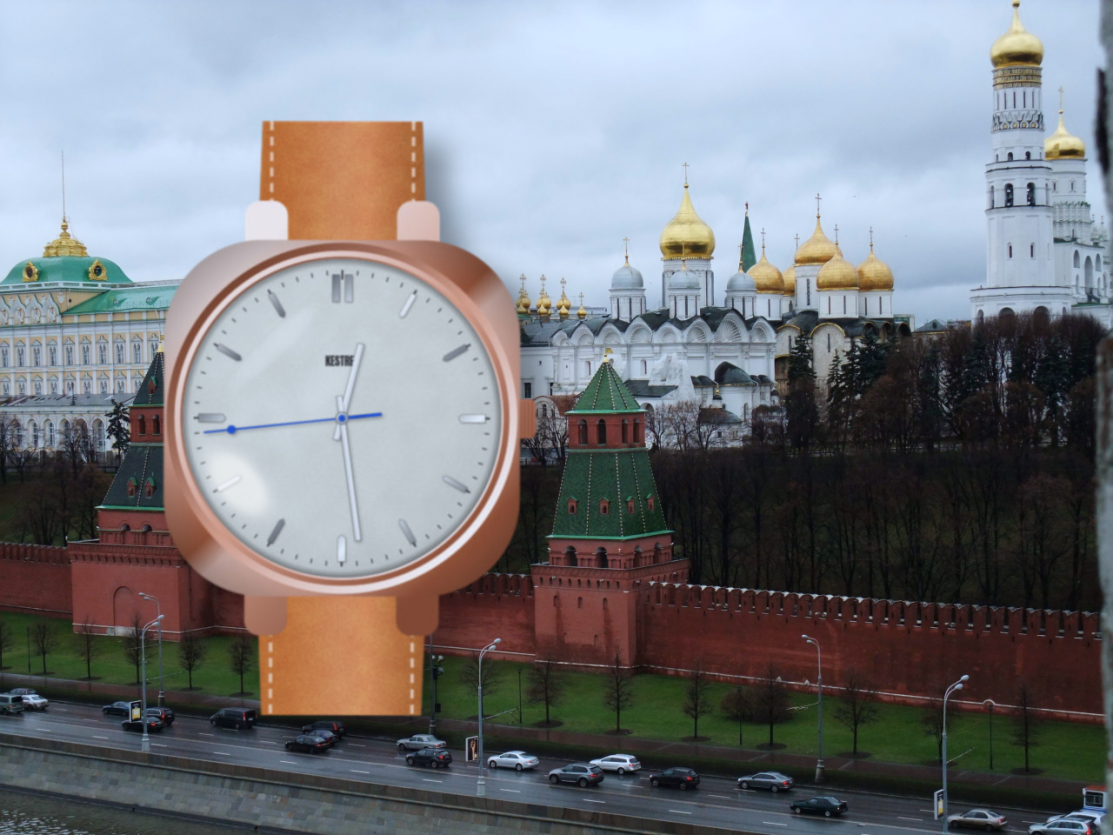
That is 12.28.44
